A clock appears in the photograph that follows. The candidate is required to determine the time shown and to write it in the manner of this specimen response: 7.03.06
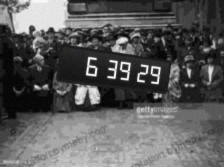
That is 6.39.29
